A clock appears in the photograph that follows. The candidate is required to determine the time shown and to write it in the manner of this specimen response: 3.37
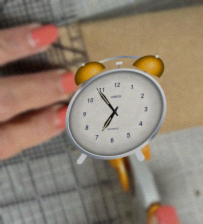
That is 6.54
